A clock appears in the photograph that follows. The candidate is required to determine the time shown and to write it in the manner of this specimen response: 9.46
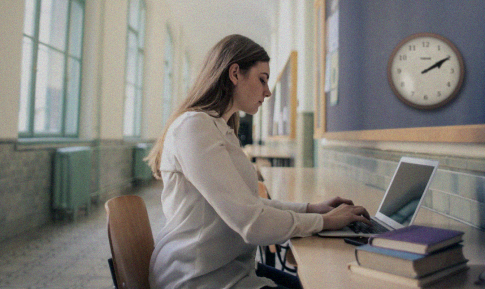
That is 2.10
